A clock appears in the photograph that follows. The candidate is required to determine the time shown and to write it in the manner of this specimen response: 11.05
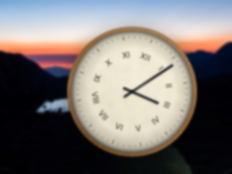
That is 3.06
